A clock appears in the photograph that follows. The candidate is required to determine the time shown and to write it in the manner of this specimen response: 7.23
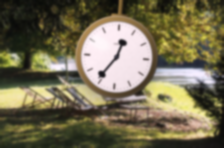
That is 12.36
